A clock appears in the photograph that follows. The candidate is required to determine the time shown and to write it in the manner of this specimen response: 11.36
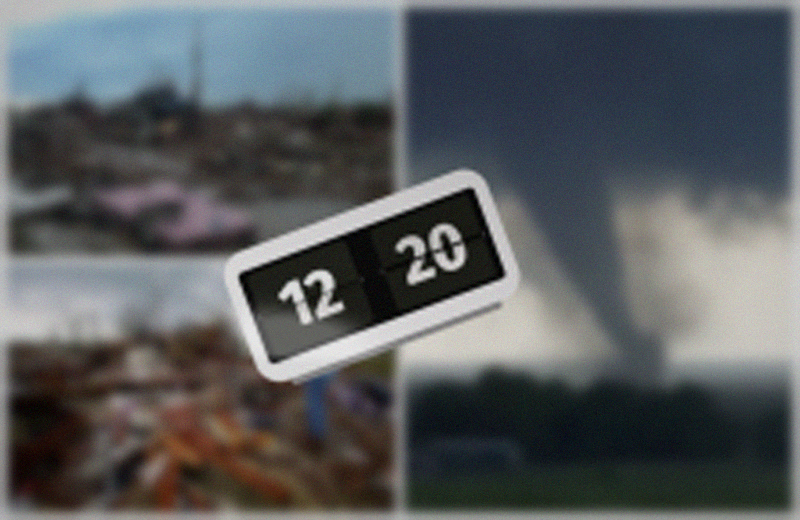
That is 12.20
